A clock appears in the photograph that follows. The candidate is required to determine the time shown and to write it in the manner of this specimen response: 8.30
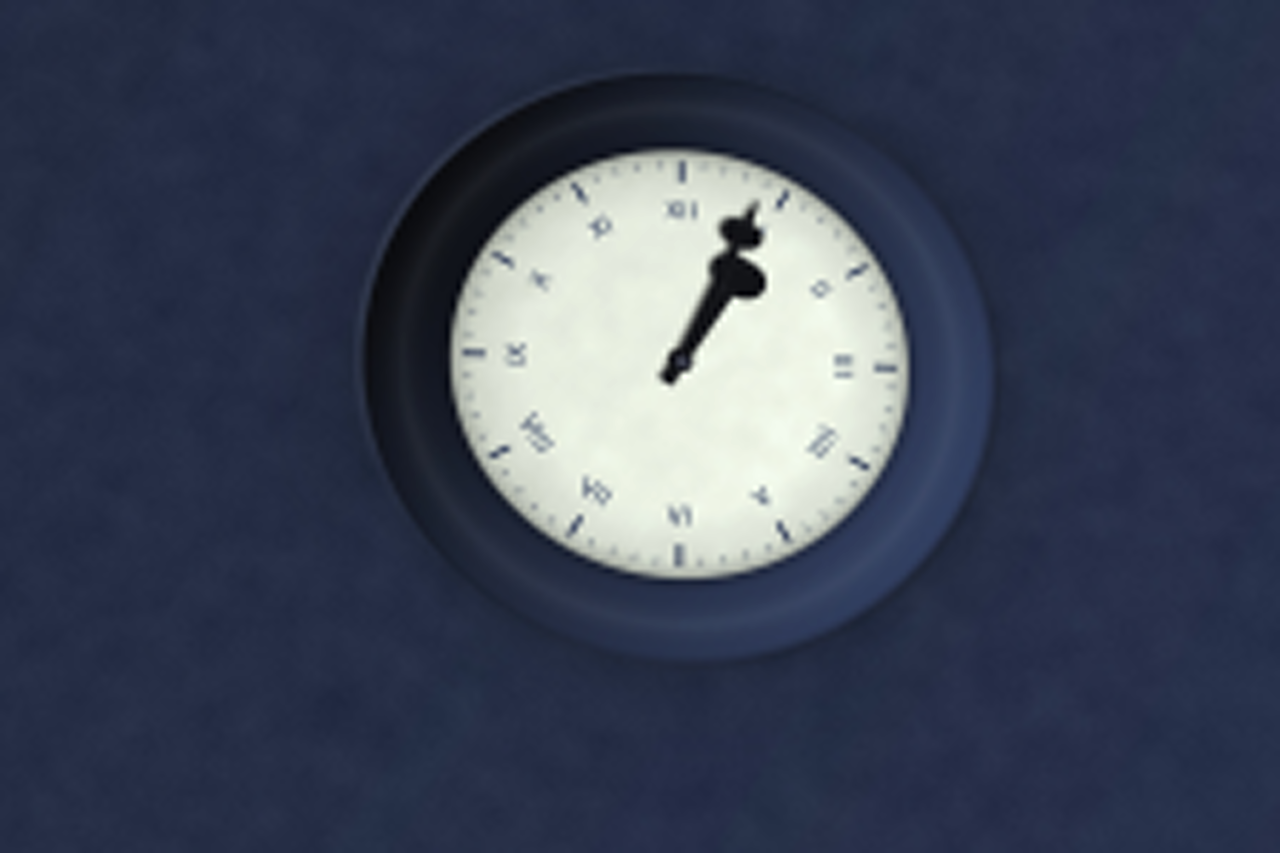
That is 1.04
